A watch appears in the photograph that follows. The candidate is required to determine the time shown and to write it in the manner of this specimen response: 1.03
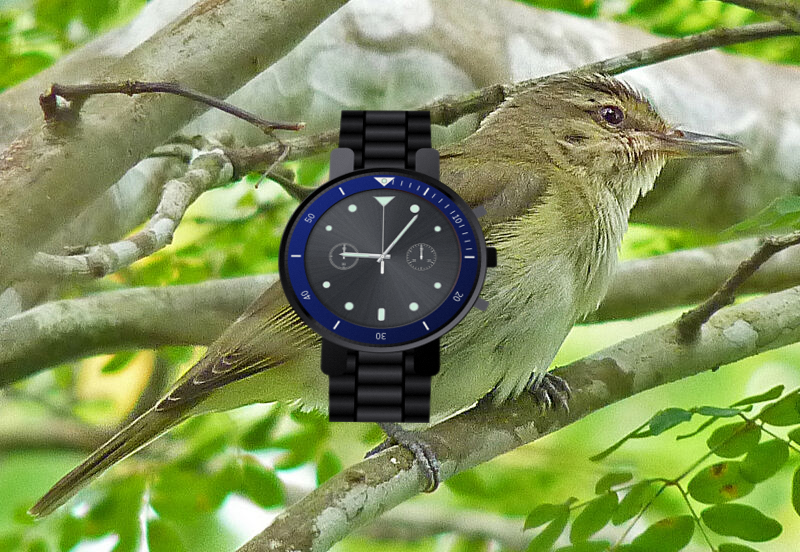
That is 9.06
